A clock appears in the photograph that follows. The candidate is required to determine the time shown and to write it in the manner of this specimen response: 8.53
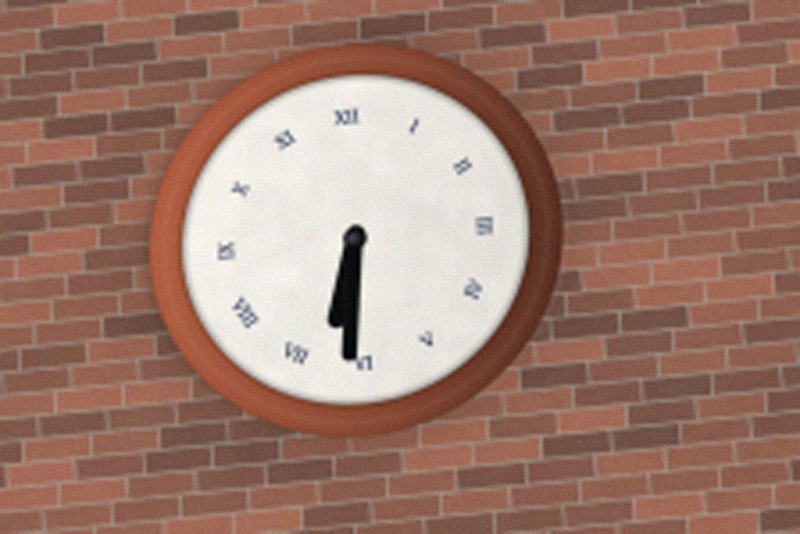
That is 6.31
